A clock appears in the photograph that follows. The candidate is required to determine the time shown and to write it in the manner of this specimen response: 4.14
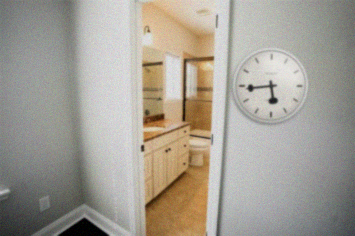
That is 5.44
